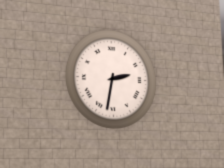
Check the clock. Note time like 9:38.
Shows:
2:32
